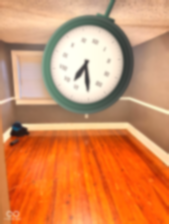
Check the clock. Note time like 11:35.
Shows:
6:25
